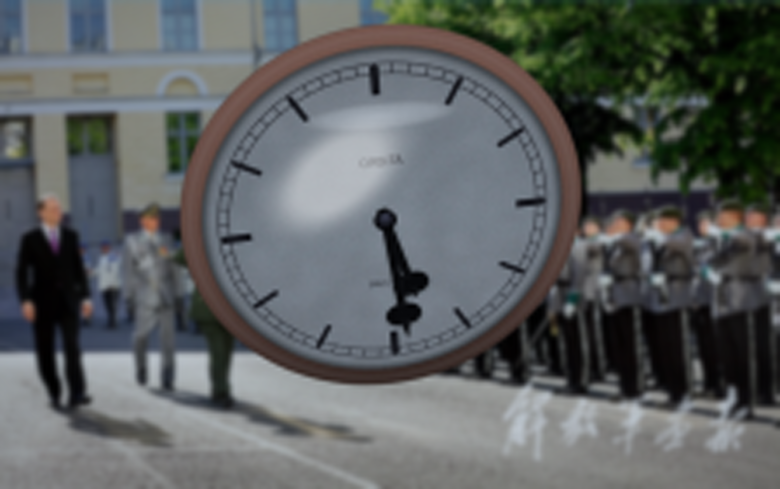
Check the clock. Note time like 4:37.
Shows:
5:29
